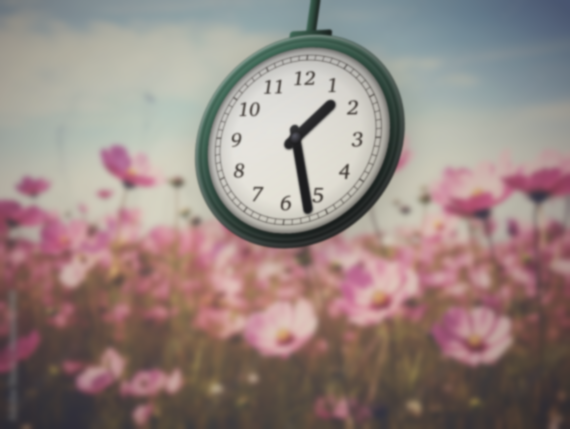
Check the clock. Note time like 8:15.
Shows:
1:27
